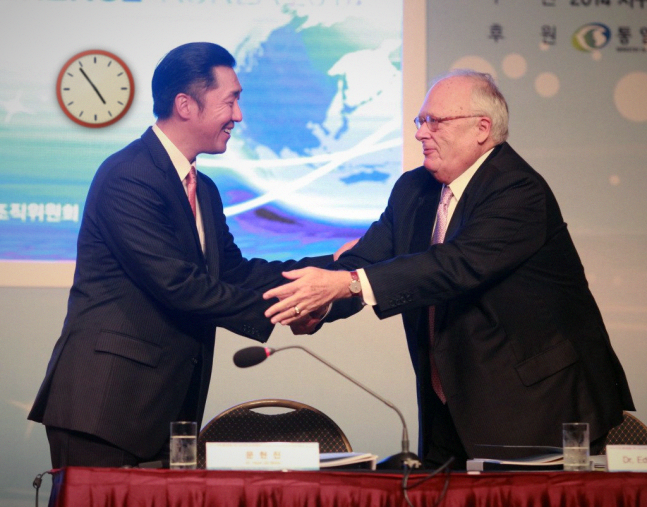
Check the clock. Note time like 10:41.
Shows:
4:54
